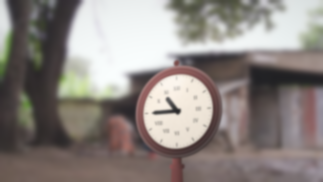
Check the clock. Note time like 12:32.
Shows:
10:45
